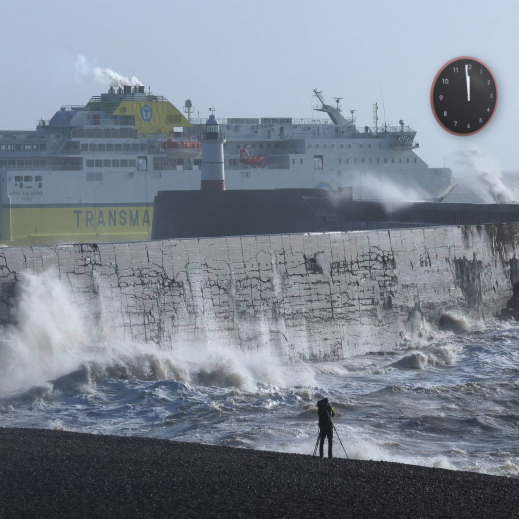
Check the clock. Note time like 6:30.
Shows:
11:59
